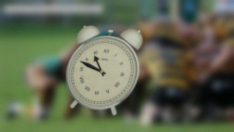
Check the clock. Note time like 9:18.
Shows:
10:48
